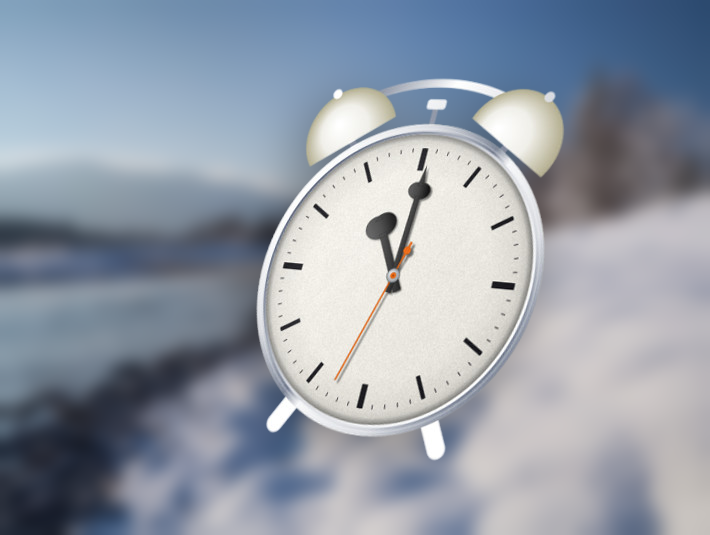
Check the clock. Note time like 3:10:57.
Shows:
11:00:33
